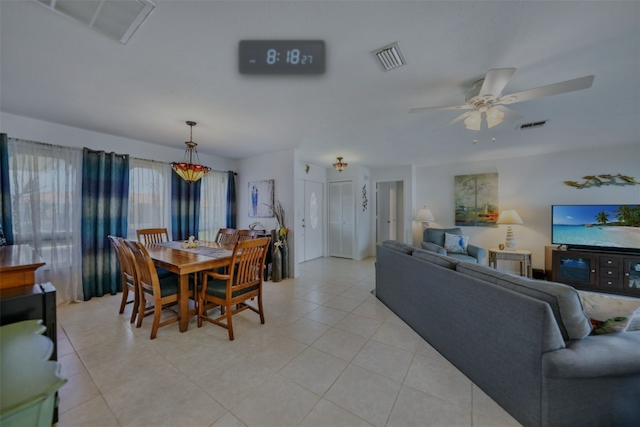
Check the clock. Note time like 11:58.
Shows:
8:18
